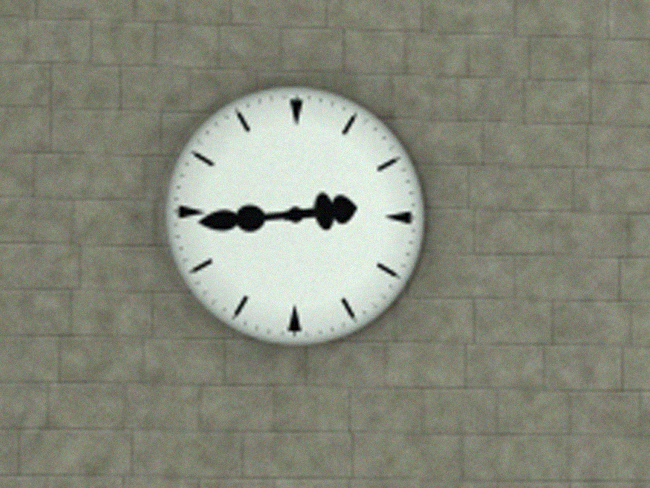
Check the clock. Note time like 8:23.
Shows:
2:44
